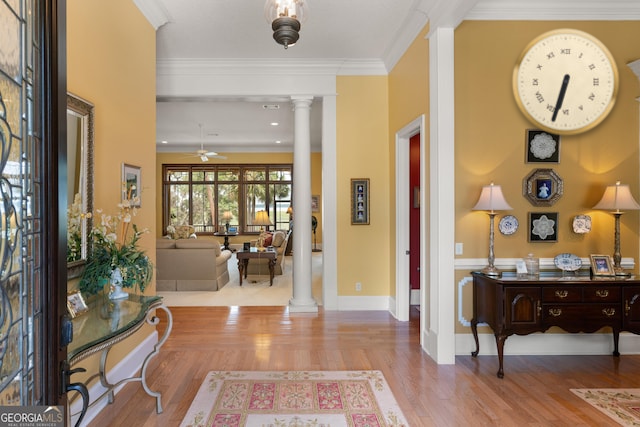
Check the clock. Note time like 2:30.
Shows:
6:33
